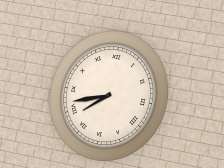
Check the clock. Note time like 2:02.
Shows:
7:42
